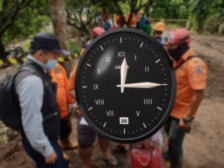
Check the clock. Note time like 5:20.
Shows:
12:15
